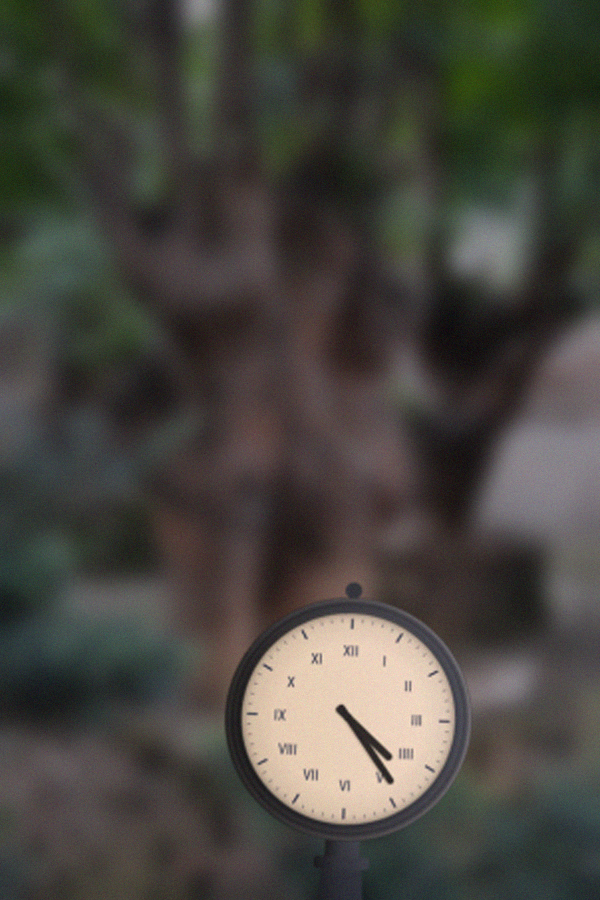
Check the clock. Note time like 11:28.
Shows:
4:24
